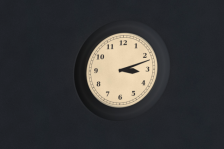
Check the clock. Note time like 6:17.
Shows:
3:12
